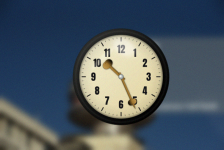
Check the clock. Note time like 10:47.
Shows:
10:26
